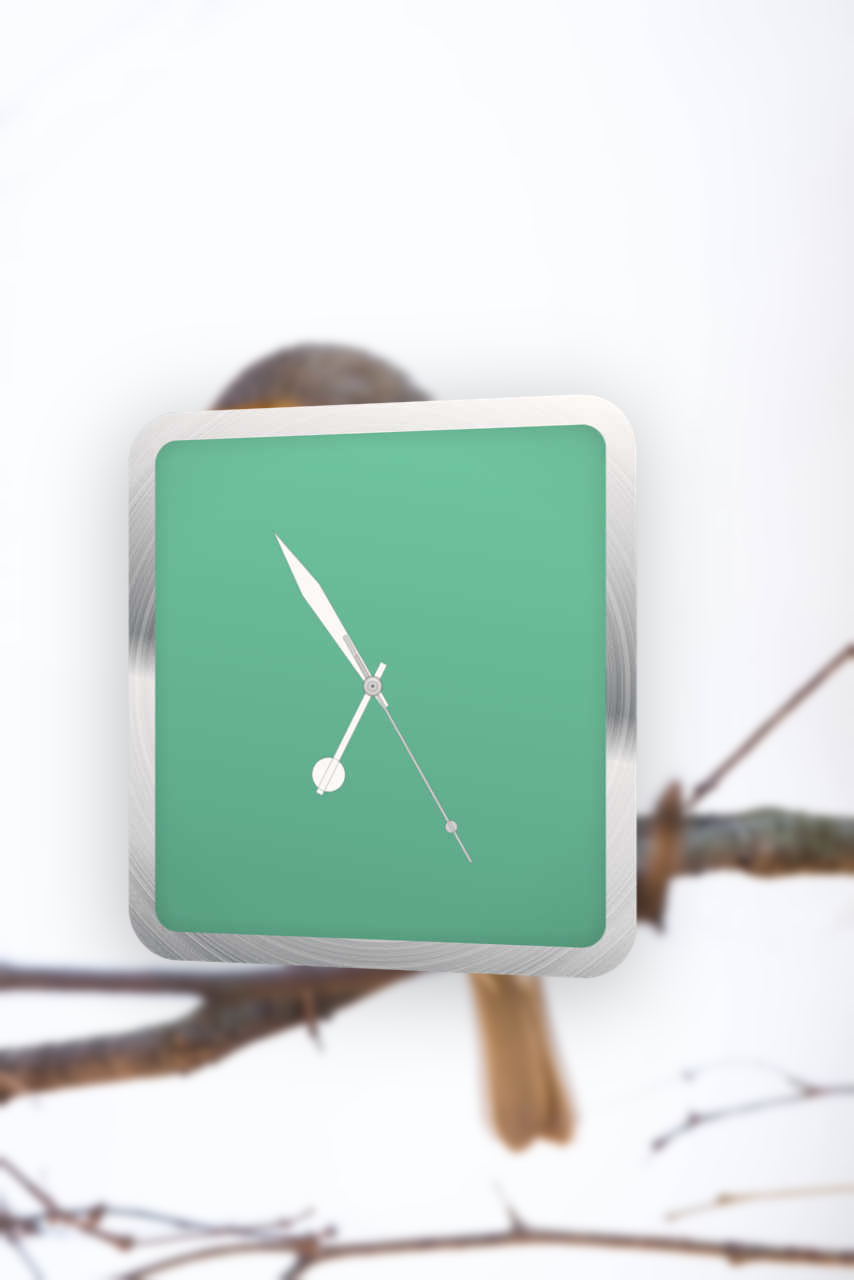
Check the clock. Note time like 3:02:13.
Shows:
6:54:25
